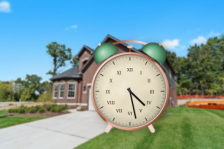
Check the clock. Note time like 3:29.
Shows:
4:28
